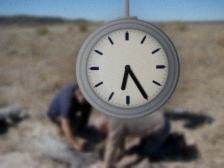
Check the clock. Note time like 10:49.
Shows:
6:25
